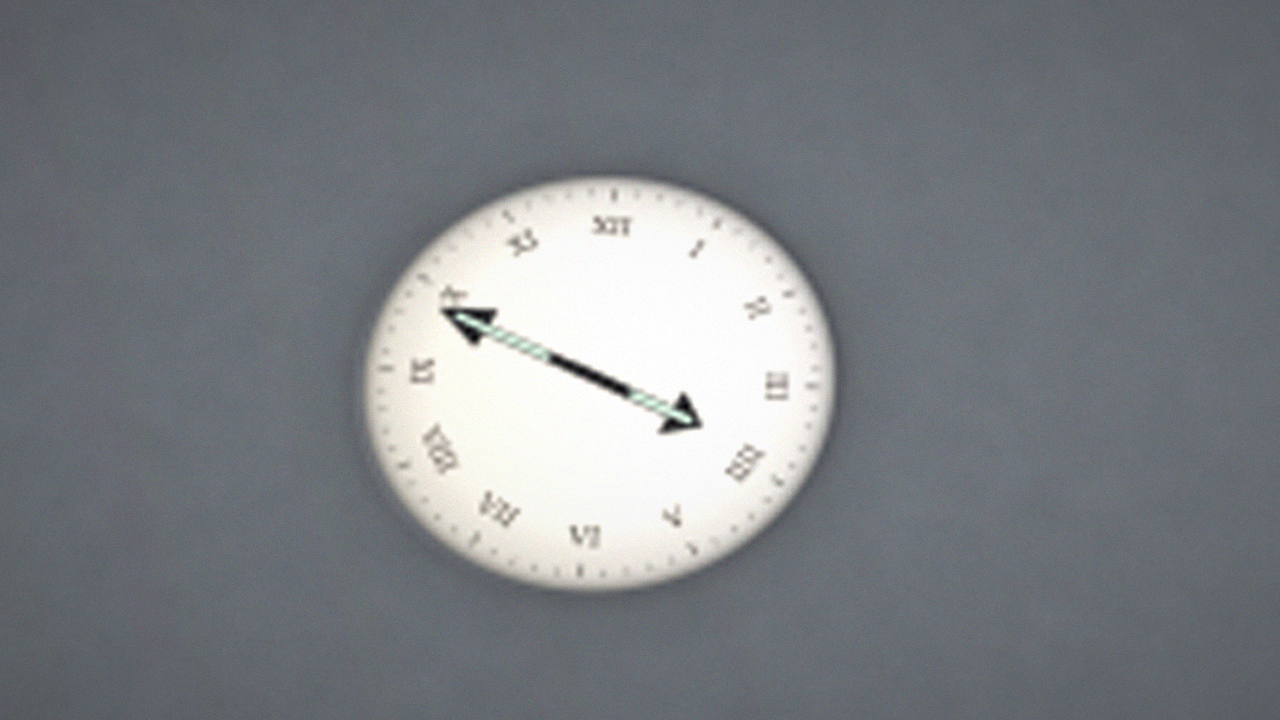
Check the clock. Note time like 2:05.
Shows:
3:49
